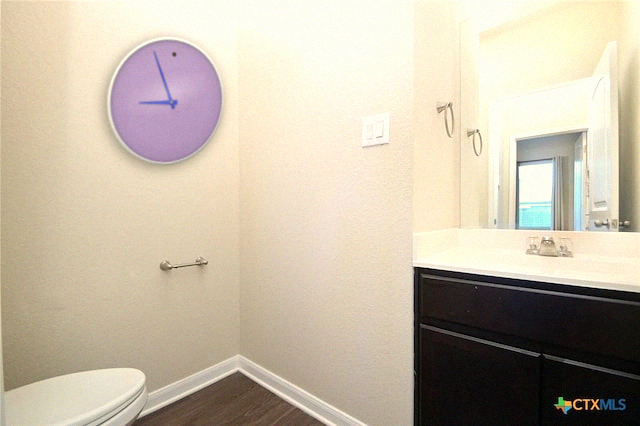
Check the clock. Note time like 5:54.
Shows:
8:56
